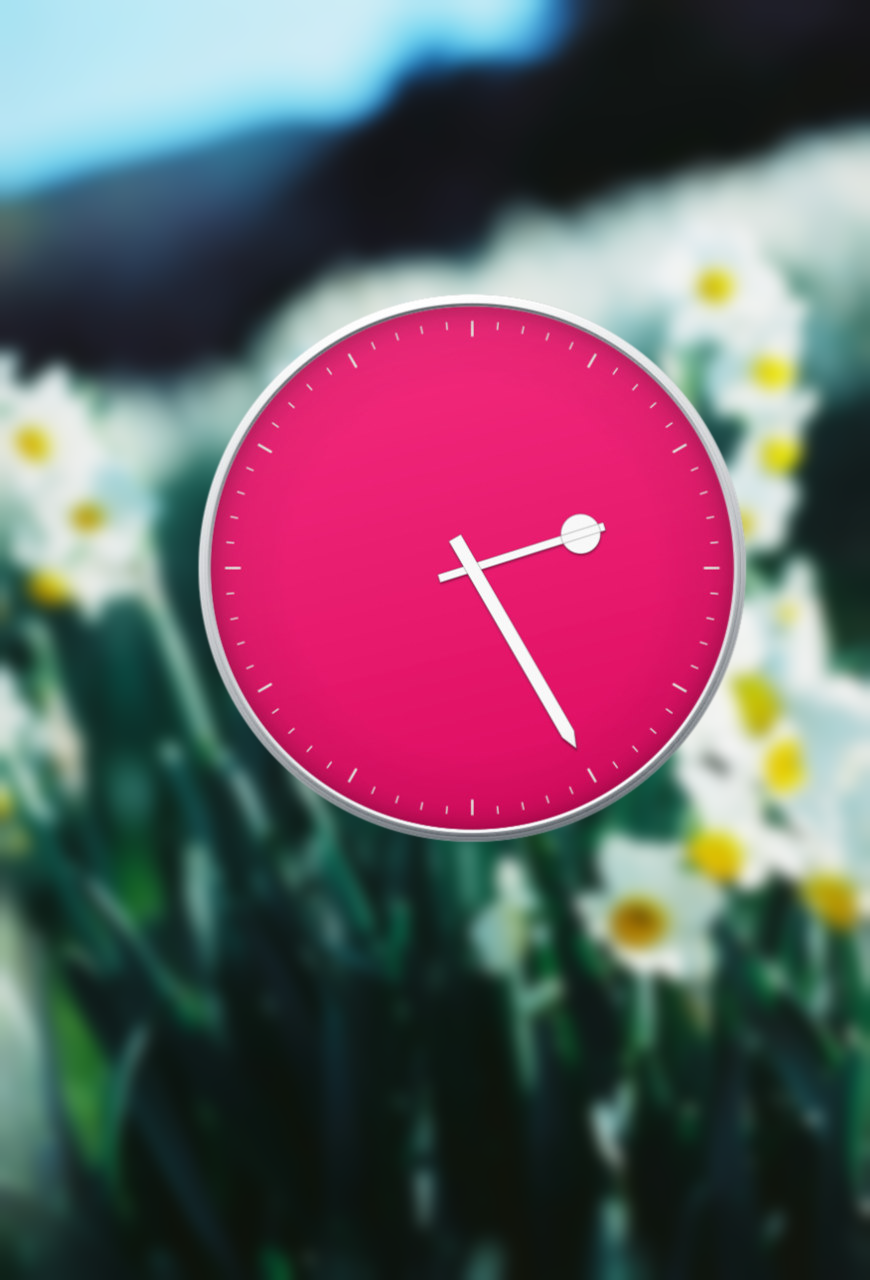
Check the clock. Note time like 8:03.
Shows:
2:25
